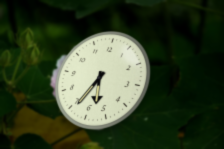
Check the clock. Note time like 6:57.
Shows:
5:34
